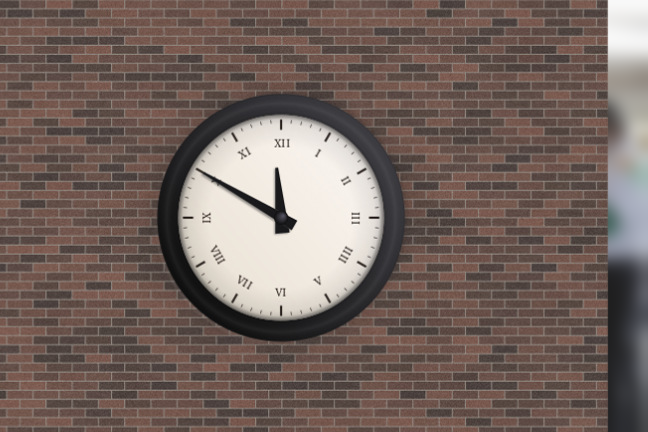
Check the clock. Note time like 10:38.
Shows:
11:50
